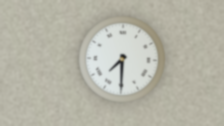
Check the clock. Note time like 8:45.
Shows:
7:30
